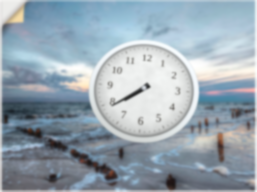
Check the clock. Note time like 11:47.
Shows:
7:39
